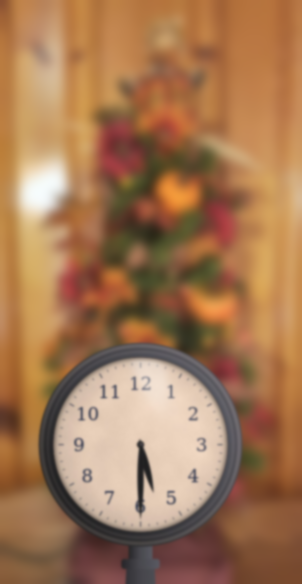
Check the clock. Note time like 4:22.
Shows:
5:30
